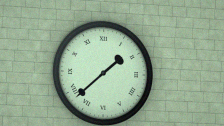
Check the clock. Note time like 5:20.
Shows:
1:38
